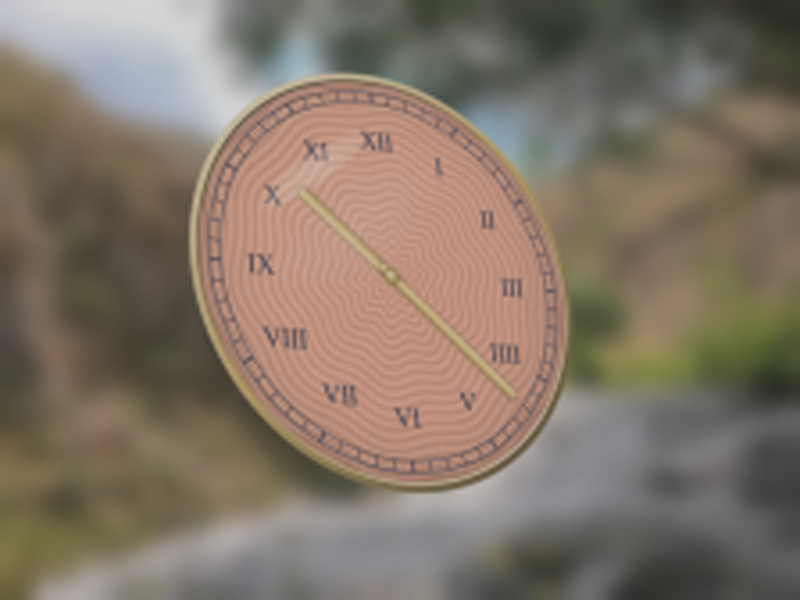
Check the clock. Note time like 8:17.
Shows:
10:22
